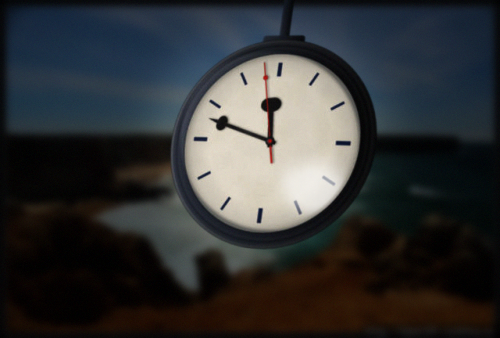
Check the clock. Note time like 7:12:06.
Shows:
11:47:58
